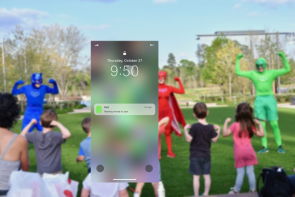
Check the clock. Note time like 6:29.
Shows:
9:50
